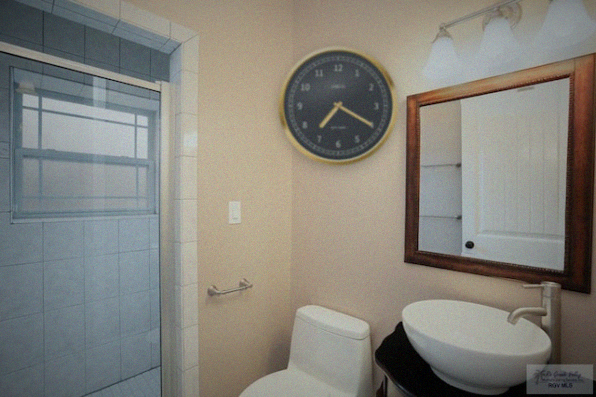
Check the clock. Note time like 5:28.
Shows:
7:20
